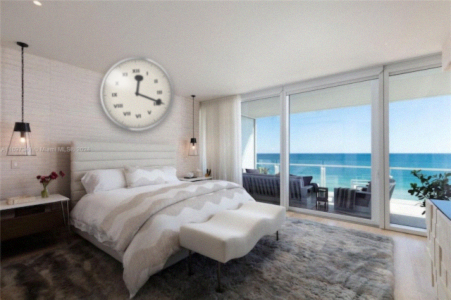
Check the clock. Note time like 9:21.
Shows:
12:19
